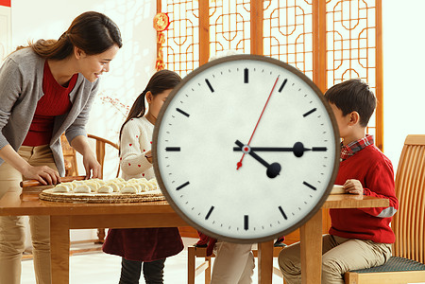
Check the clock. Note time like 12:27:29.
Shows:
4:15:04
